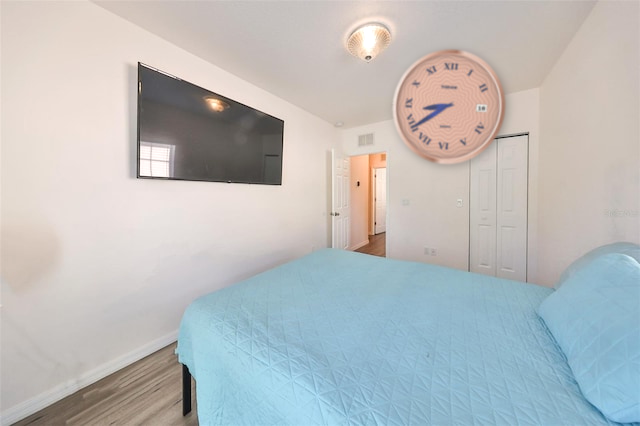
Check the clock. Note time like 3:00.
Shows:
8:39
